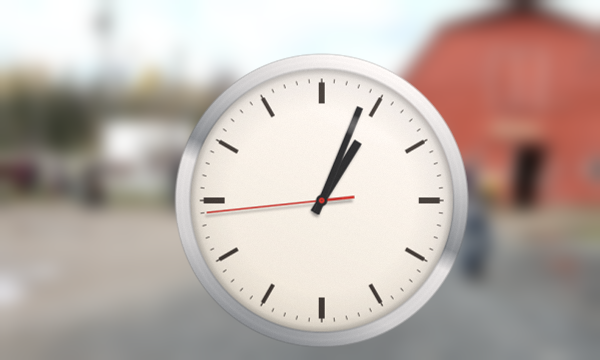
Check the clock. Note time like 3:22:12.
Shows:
1:03:44
